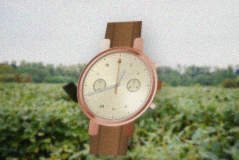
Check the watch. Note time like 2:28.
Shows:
12:42
